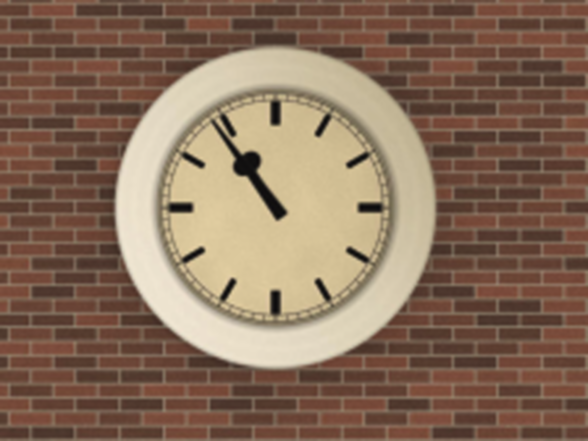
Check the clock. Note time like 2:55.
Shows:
10:54
